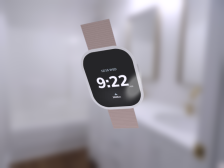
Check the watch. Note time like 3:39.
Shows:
9:22
